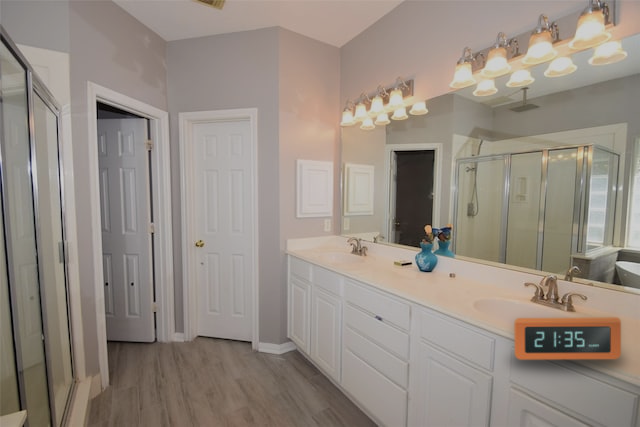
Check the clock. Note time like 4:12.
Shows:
21:35
